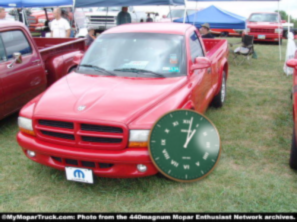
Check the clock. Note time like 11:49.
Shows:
1:02
